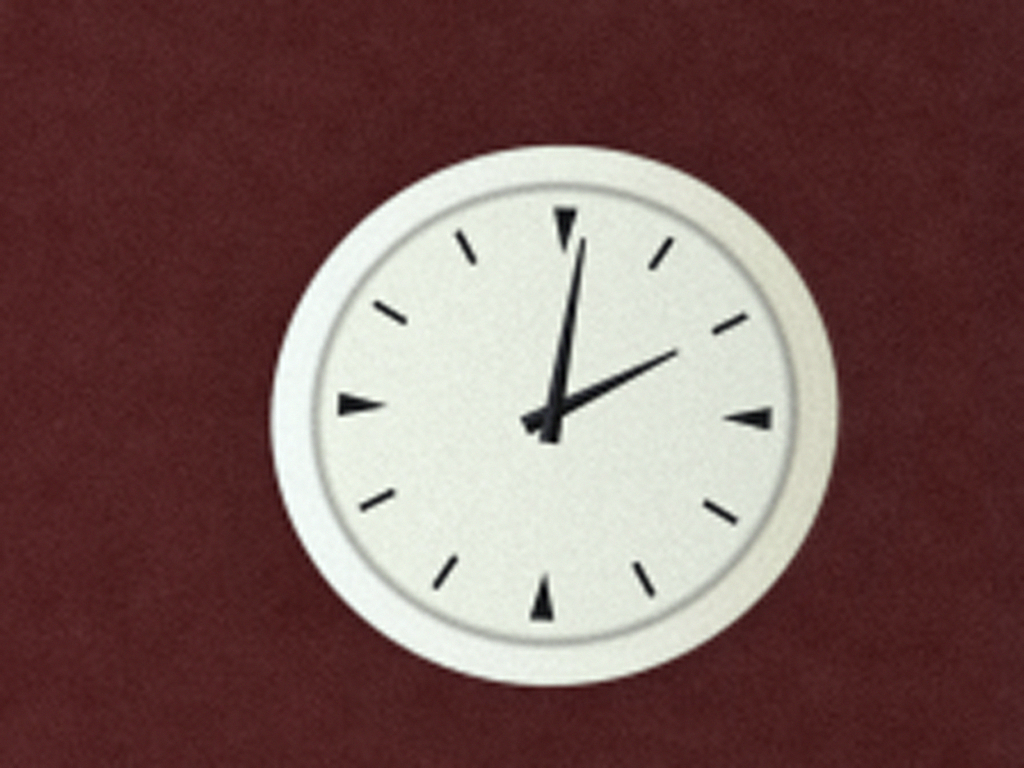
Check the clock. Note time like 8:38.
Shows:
2:01
